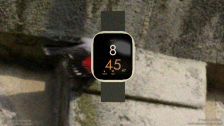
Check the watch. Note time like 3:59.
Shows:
8:45
